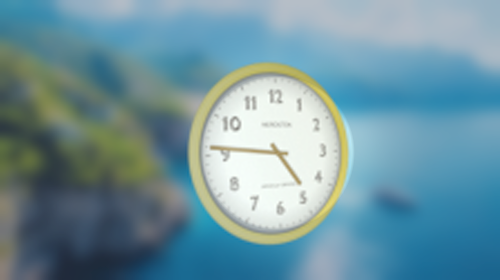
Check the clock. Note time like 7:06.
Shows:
4:46
